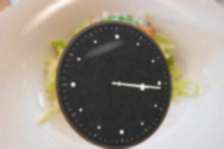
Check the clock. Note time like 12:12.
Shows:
3:16
